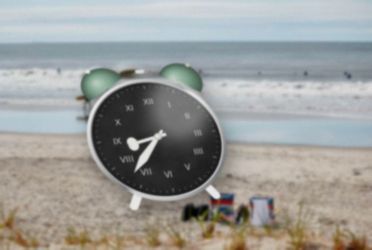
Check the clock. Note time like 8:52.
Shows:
8:37
